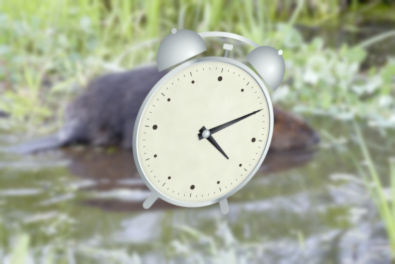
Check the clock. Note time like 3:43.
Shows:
4:10
